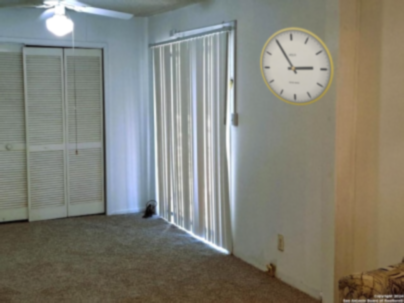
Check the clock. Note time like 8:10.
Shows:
2:55
